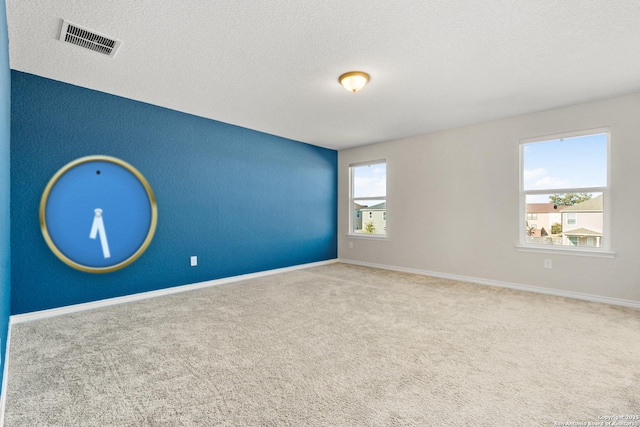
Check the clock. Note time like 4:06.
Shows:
6:28
